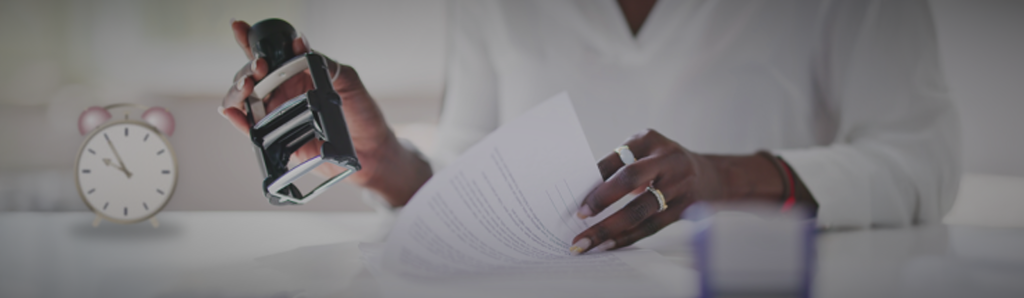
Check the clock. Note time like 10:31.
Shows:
9:55
